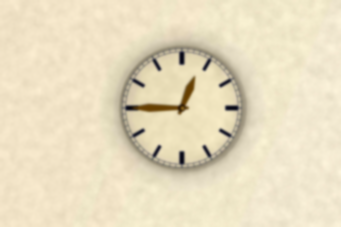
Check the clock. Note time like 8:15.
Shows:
12:45
